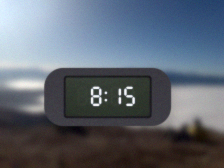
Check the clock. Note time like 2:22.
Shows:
8:15
